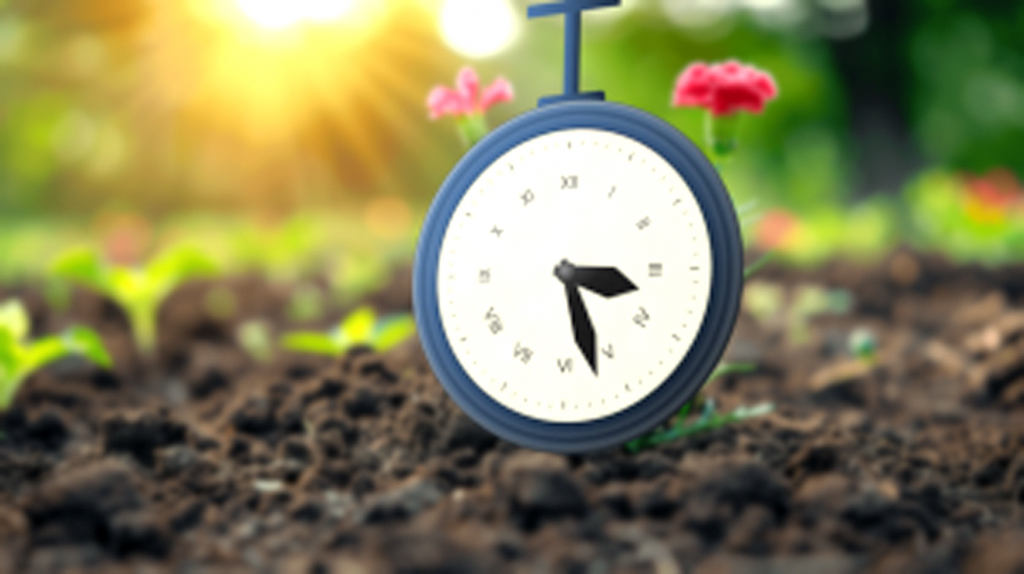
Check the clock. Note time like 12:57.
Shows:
3:27
